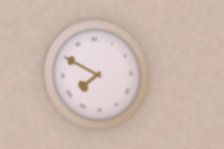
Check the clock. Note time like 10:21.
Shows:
7:50
